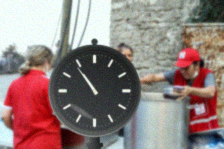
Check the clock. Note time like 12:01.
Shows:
10:54
